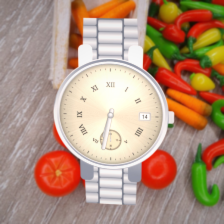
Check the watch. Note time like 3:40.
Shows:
6:32
